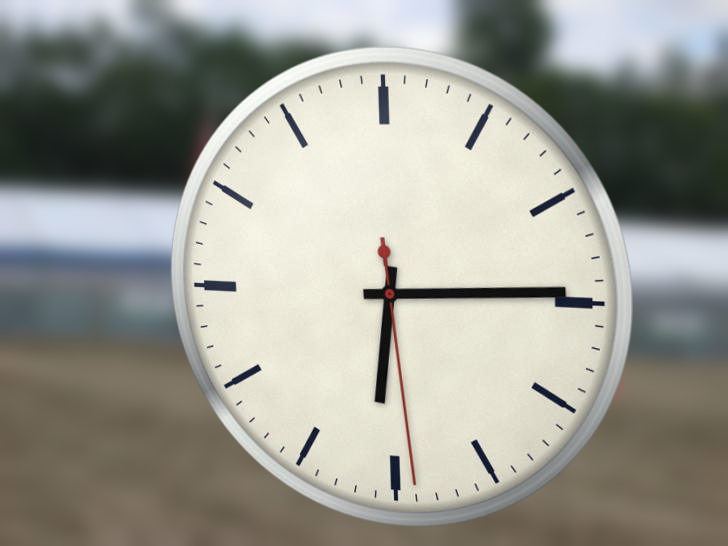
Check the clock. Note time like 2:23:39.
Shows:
6:14:29
